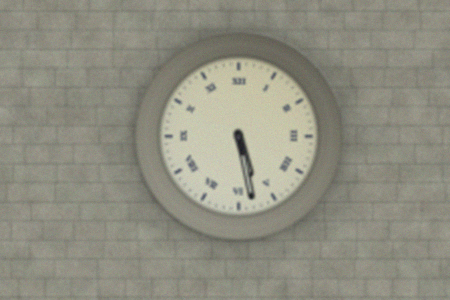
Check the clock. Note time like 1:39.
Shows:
5:28
